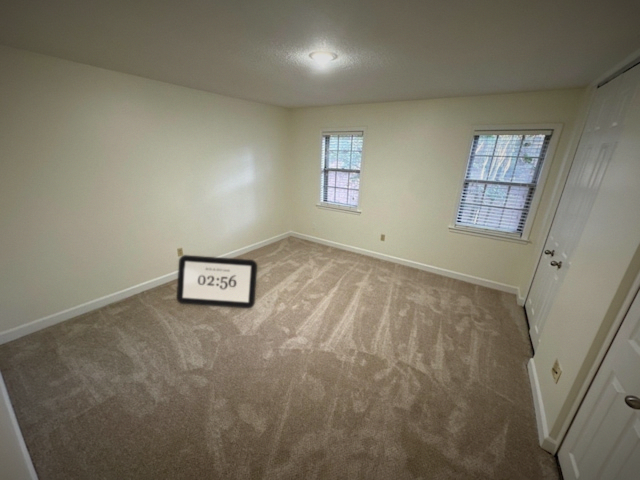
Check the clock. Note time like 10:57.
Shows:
2:56
